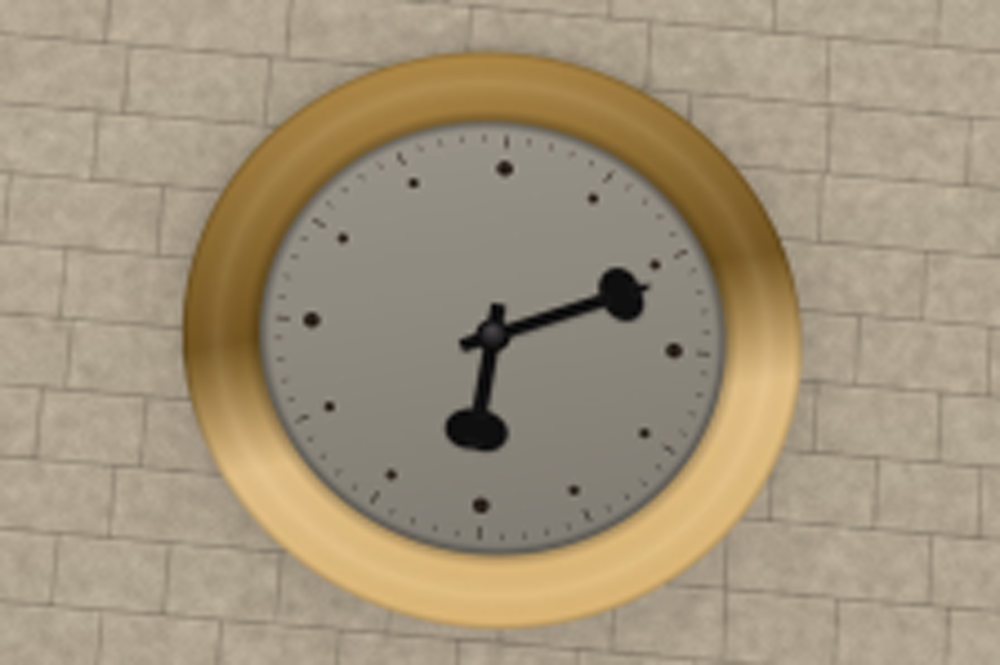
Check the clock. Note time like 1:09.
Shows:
6:11
